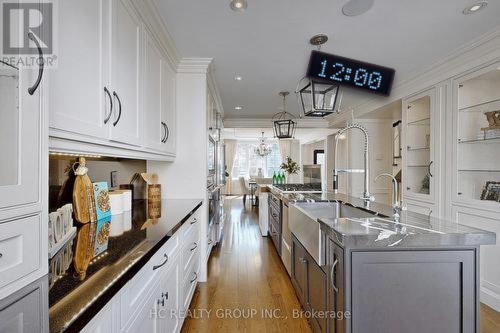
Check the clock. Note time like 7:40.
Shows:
12:00
